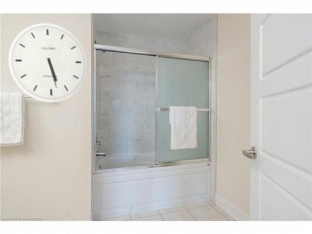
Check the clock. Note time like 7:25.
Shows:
5:28
